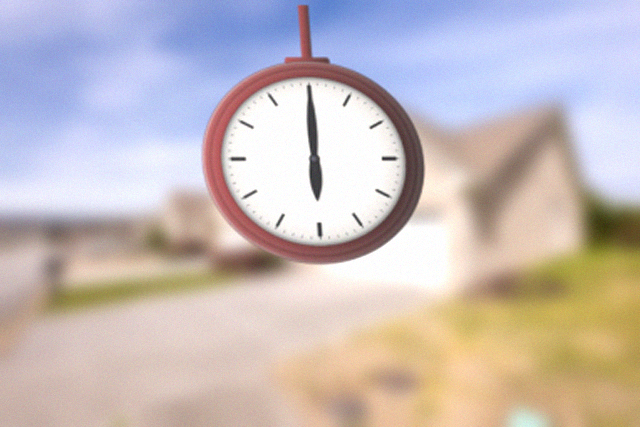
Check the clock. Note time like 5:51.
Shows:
6:00
